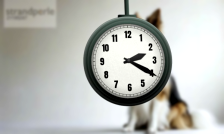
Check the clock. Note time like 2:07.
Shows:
2:20
